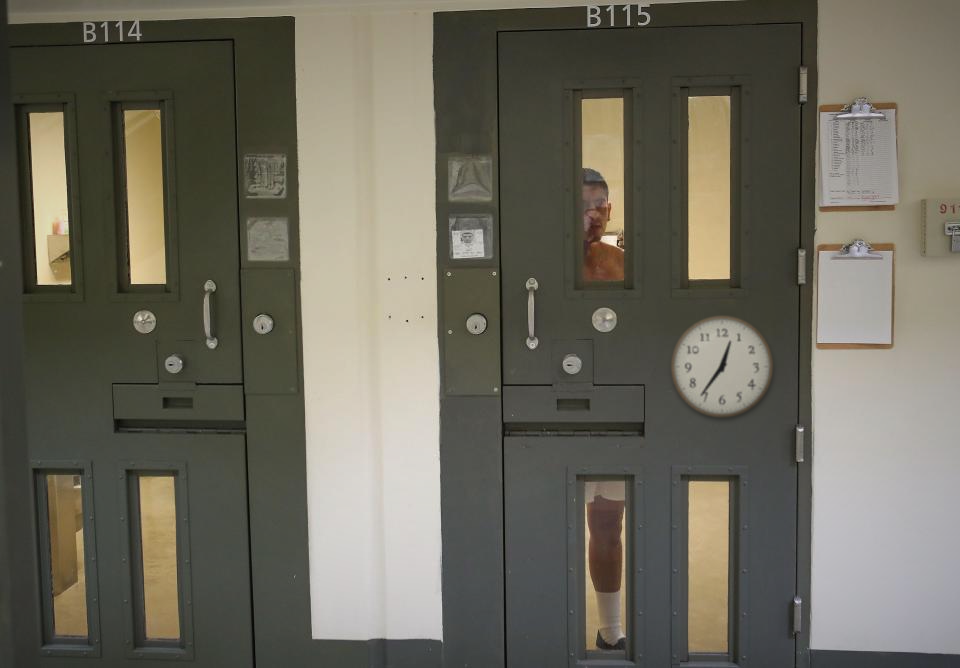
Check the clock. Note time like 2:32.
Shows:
12:36
